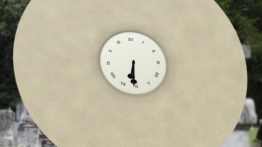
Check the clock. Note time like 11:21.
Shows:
6:31
